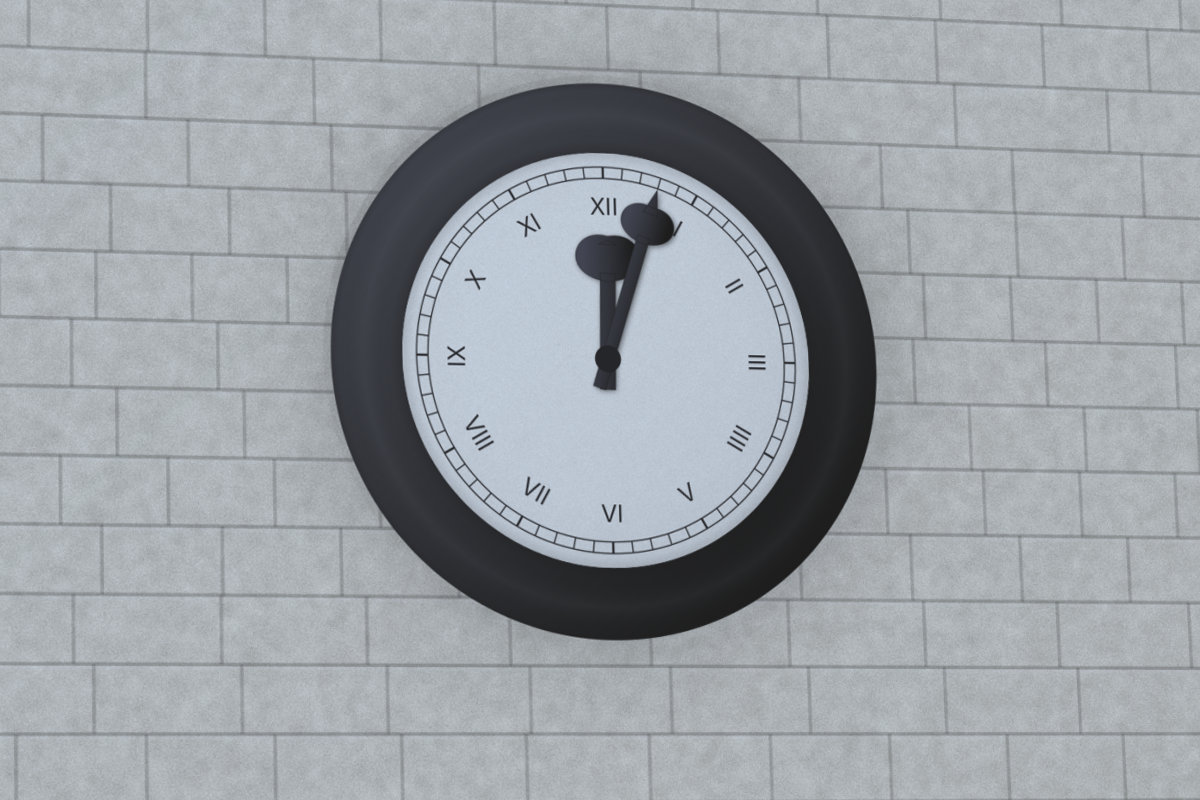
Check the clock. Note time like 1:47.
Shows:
12:03
